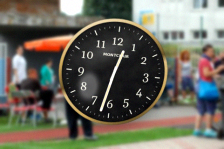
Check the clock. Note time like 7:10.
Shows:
12:32
